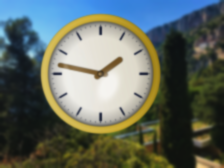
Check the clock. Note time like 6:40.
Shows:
1:47
